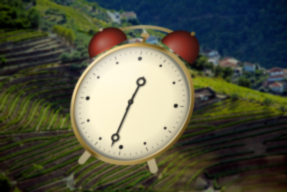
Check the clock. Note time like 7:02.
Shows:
12:32
